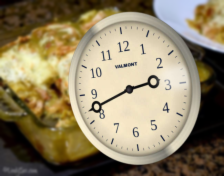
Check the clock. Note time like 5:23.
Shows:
2:42
